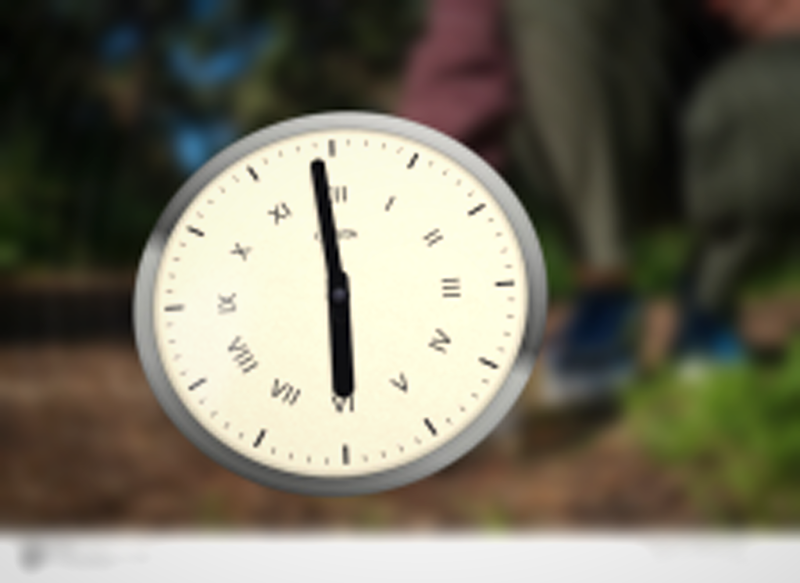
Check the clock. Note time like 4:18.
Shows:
5:59
